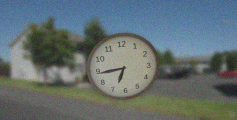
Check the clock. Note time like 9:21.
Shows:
6:44
